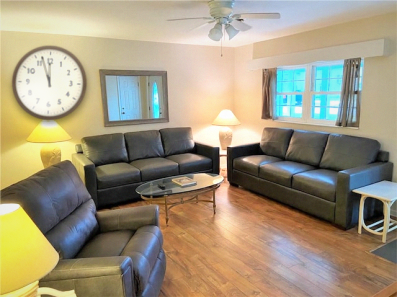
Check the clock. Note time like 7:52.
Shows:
11:57
